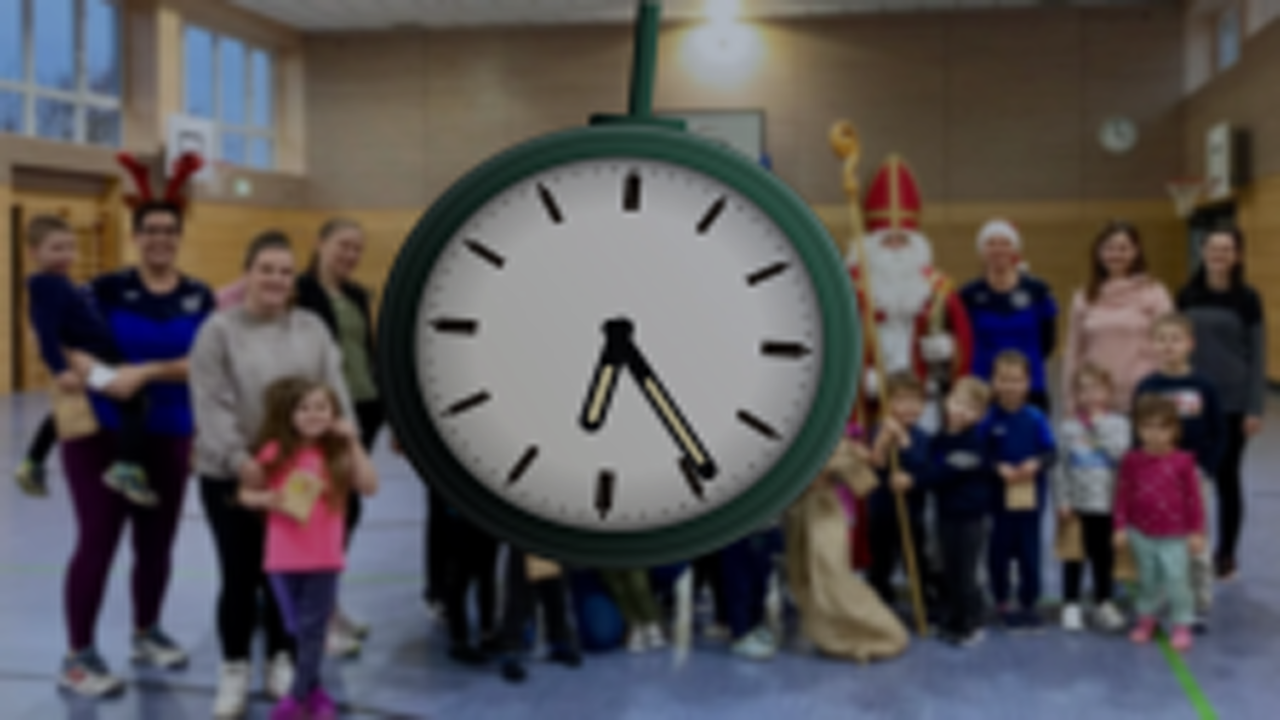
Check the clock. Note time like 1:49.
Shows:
6:24
